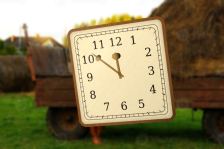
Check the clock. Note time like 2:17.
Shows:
11:52
